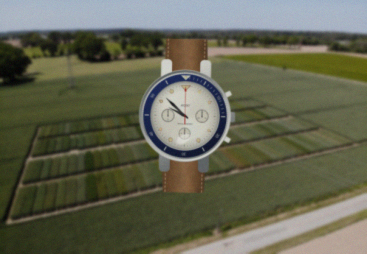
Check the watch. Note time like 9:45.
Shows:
9:52
